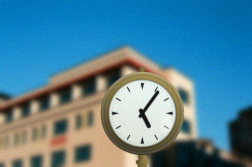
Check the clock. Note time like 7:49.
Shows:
5:06
